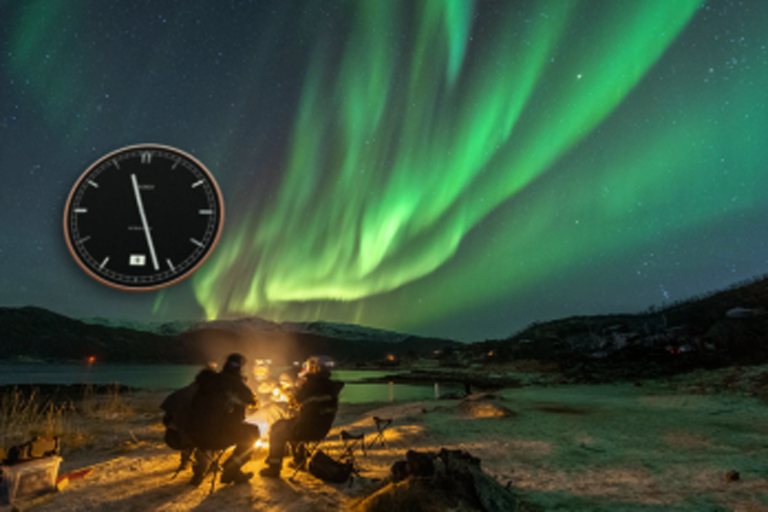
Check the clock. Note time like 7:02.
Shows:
11:27
